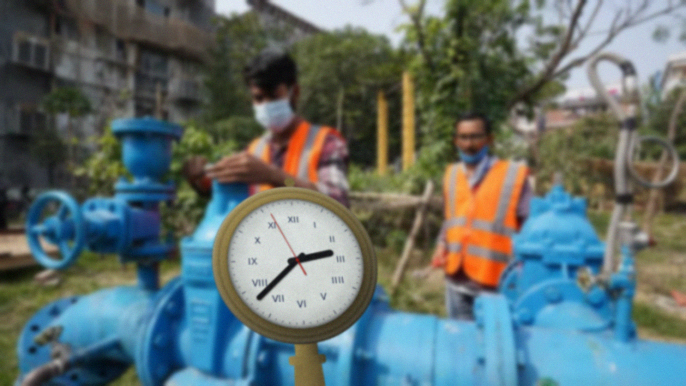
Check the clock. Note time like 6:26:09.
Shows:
2:37:56
